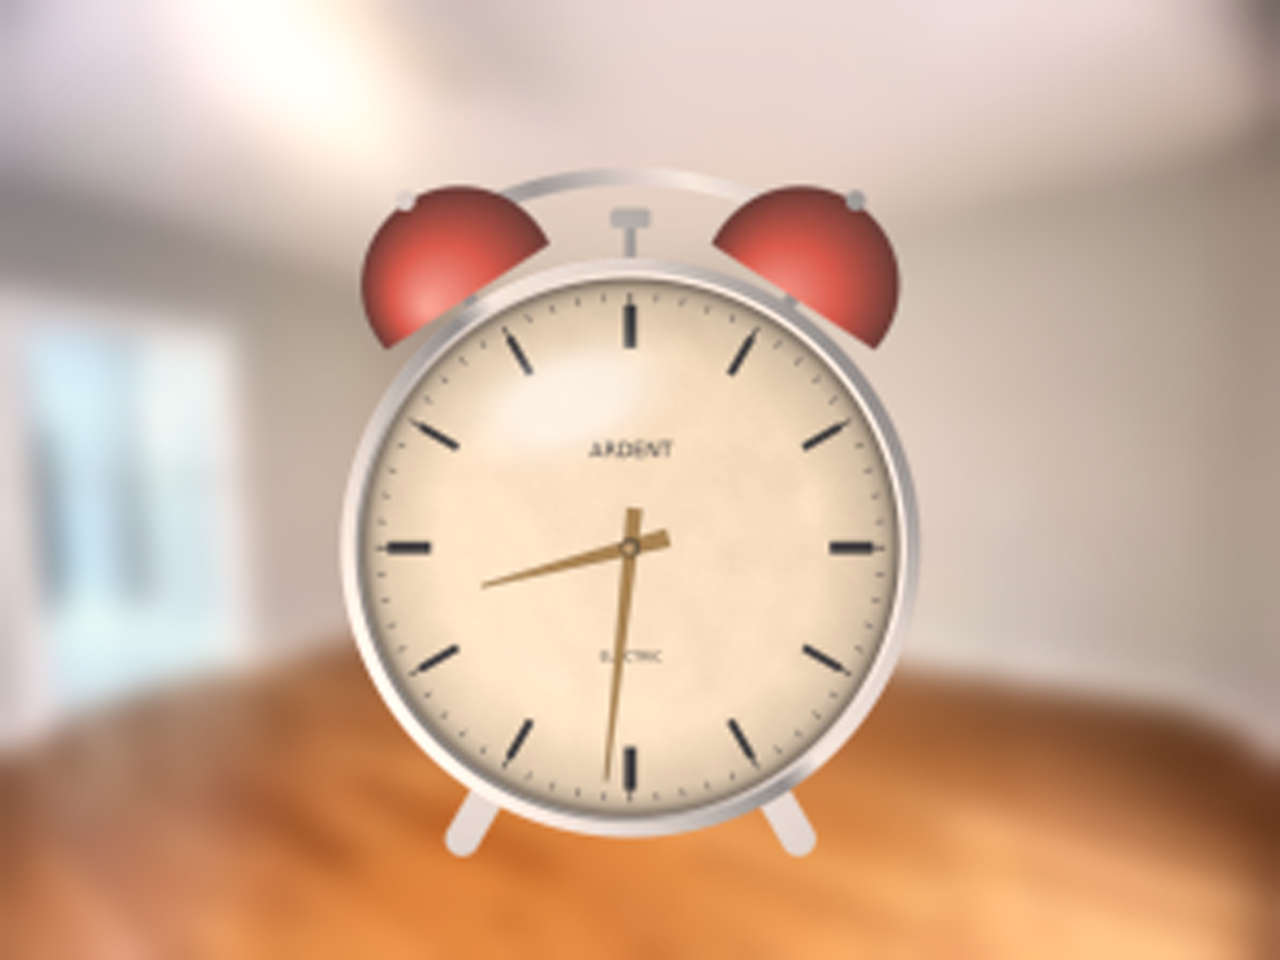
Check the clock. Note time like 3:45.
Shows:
8:31
